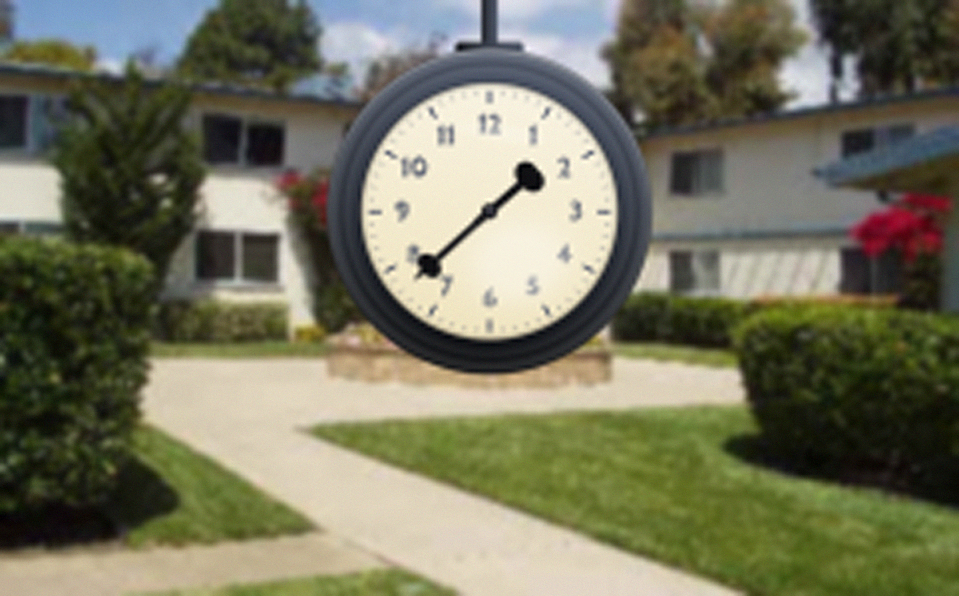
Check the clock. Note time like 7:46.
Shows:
1:38
